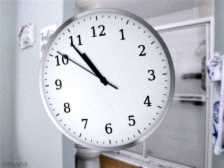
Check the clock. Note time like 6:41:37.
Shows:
10:53:51
